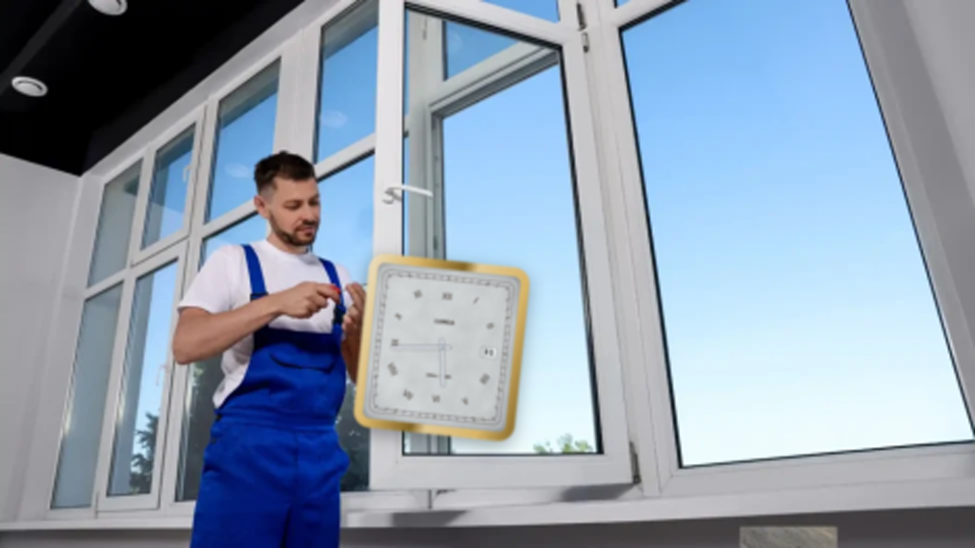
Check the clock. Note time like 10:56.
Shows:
5:44
